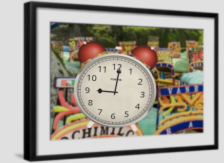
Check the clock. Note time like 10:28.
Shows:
9:01
